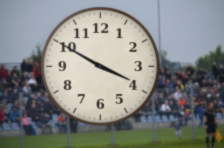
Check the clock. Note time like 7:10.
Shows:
3:50
